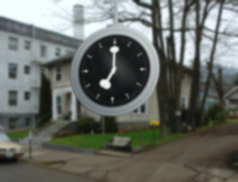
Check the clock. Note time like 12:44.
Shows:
7:00
